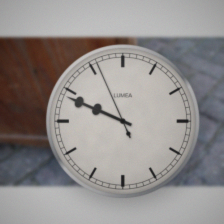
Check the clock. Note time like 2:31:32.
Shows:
9:48:56
